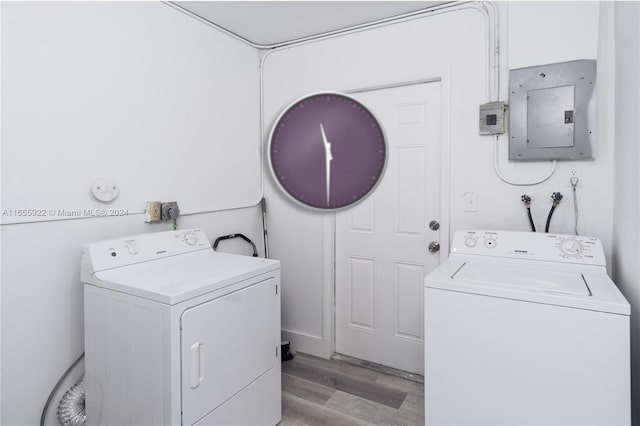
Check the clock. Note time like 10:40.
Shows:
11:30
